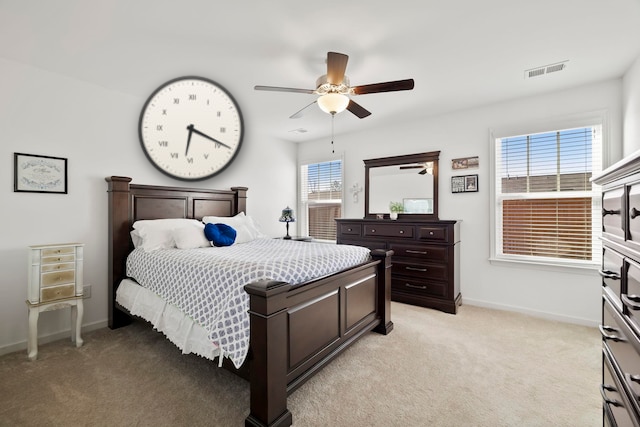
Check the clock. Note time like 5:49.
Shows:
6:19
